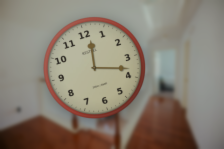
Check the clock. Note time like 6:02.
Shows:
12:18
